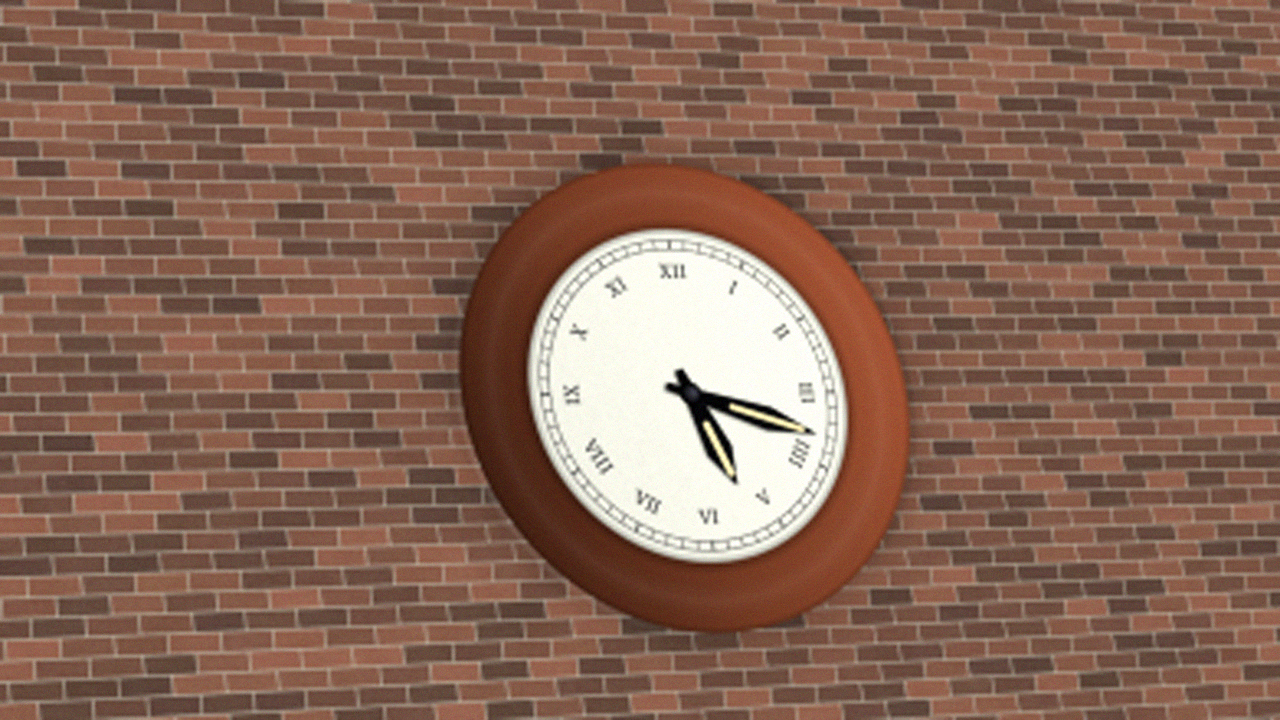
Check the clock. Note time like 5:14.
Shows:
5:18
